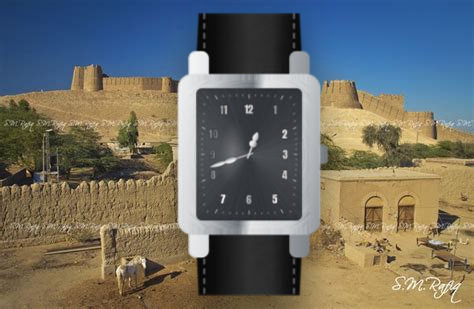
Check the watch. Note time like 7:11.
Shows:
12:42
